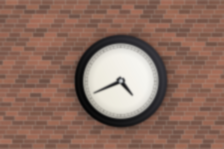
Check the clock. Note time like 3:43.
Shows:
4:41
